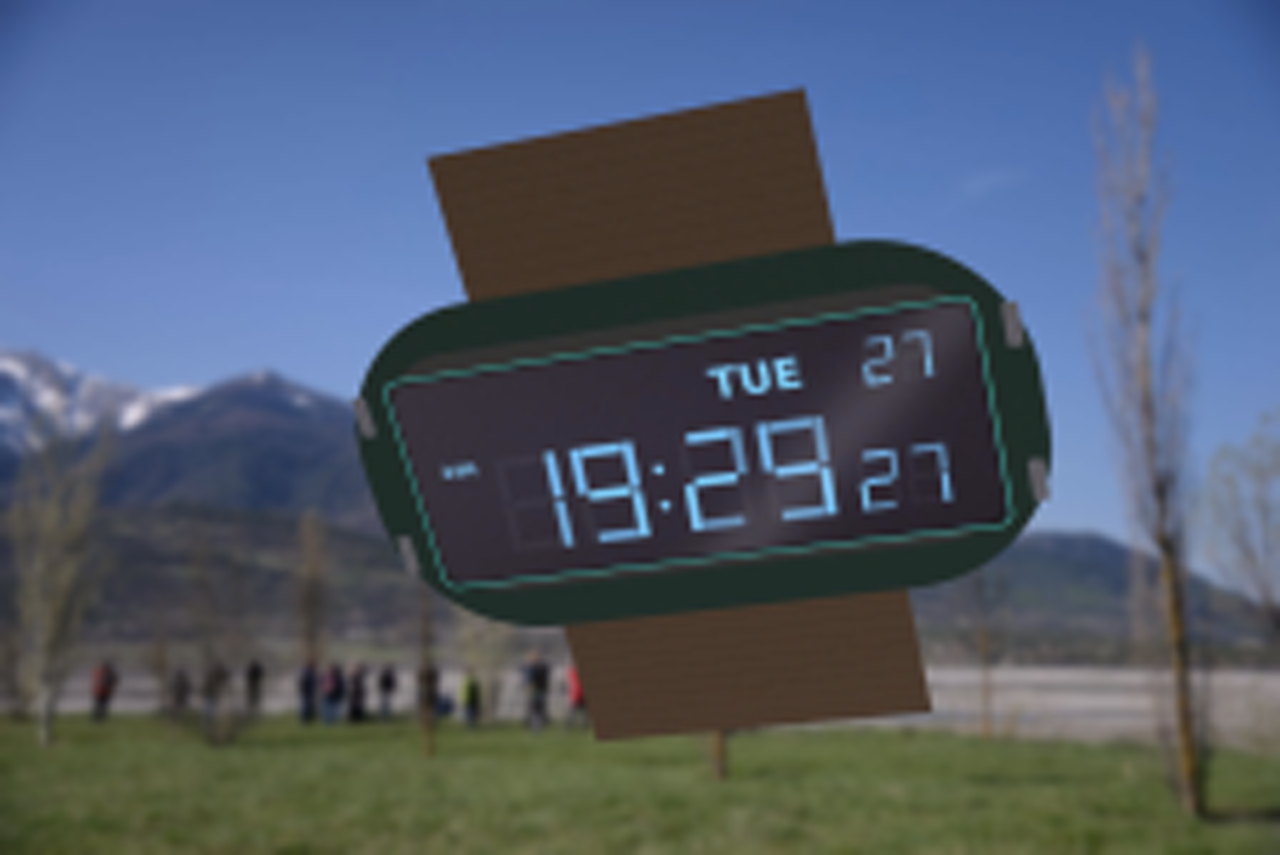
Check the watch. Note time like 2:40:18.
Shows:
19:29:27
